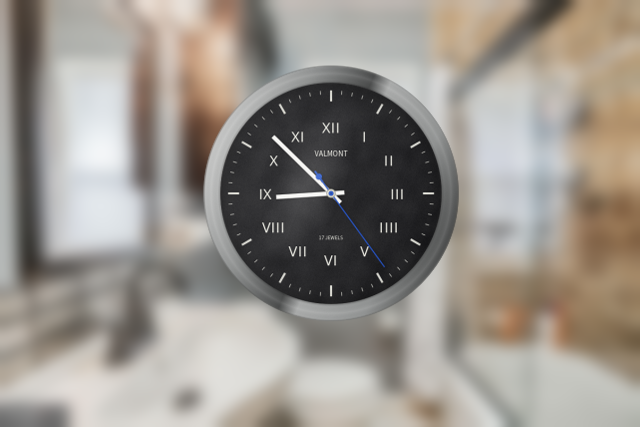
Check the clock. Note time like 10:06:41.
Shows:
8:52:24
